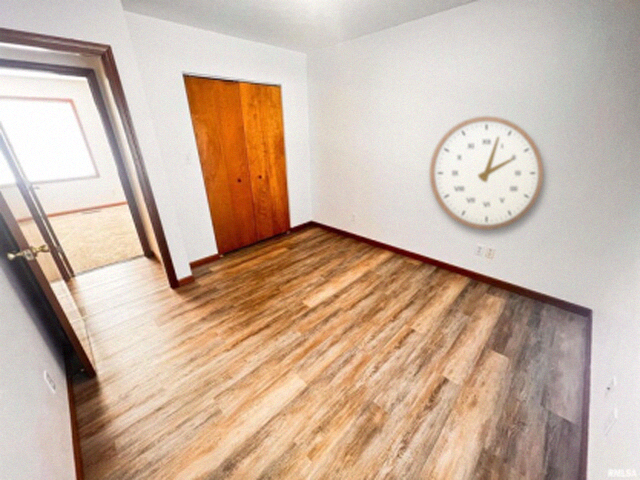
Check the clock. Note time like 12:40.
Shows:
2:03
